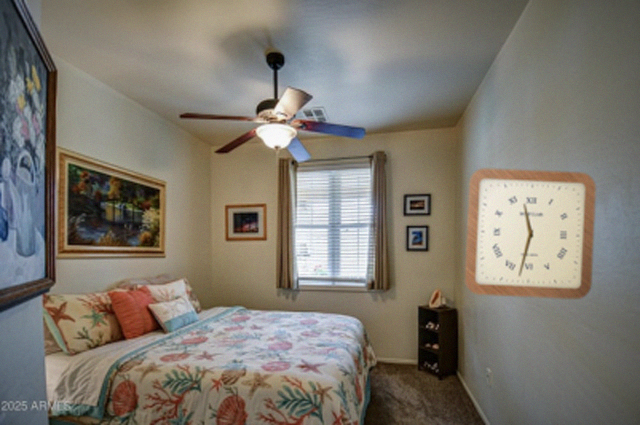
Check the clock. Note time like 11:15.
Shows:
11:32
